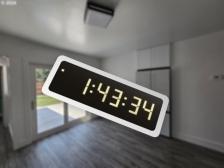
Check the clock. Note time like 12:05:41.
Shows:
1:43:34
